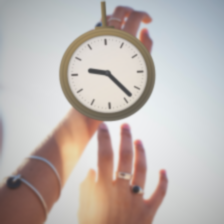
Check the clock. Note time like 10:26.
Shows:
9:23
